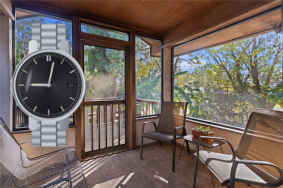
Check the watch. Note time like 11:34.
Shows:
9:02
